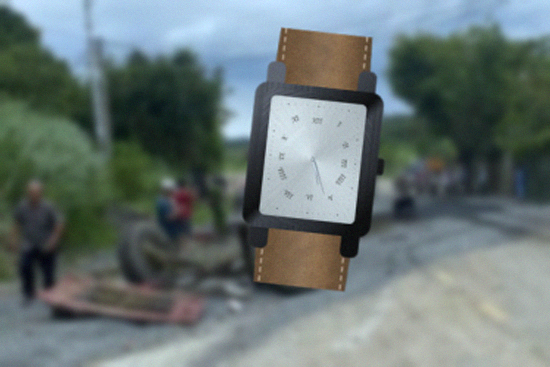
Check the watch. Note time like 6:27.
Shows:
5:26
